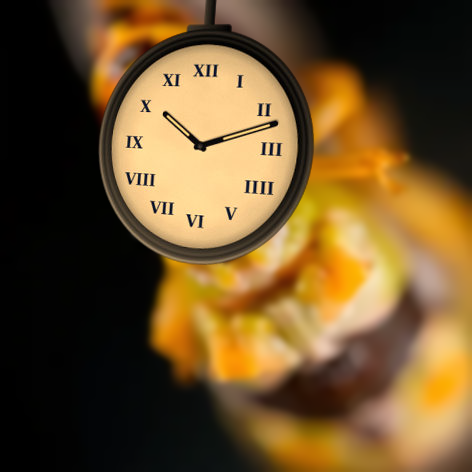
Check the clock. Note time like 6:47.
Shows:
10:12
